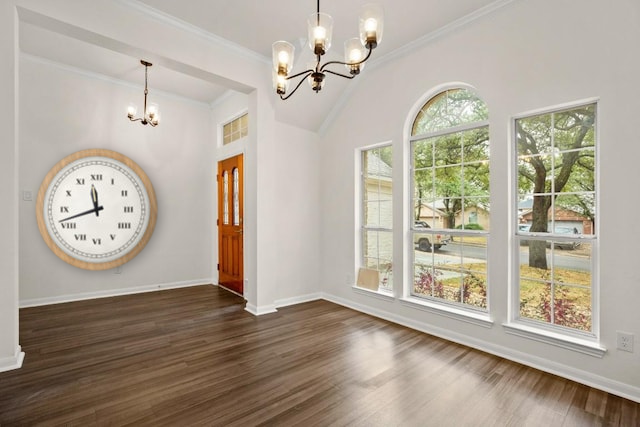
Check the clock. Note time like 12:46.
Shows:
11:42
